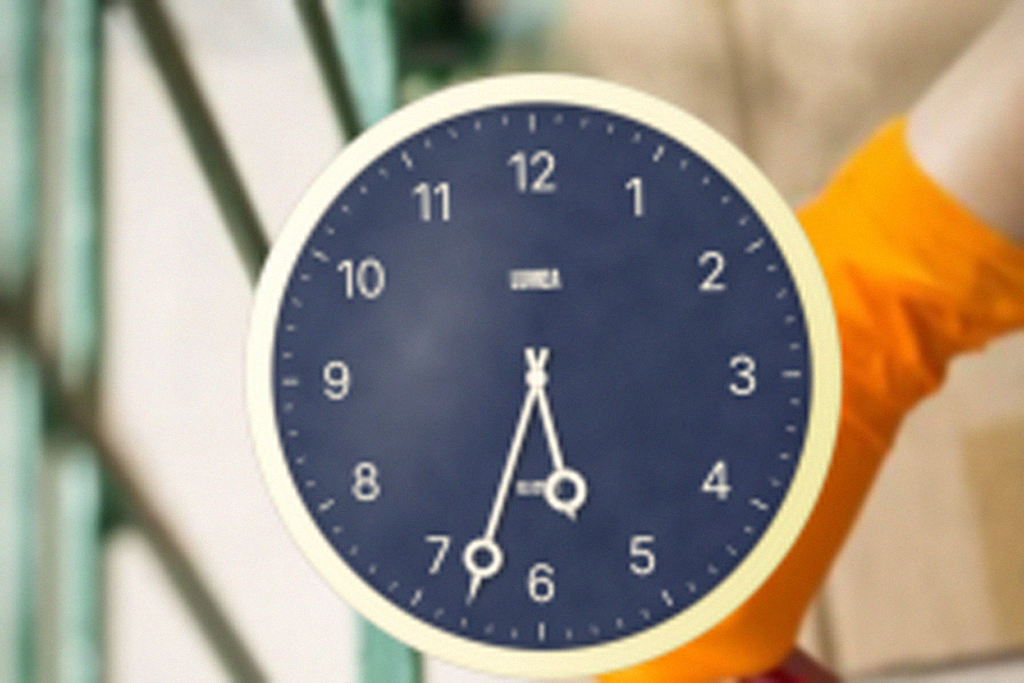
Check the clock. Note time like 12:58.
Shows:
5:33
